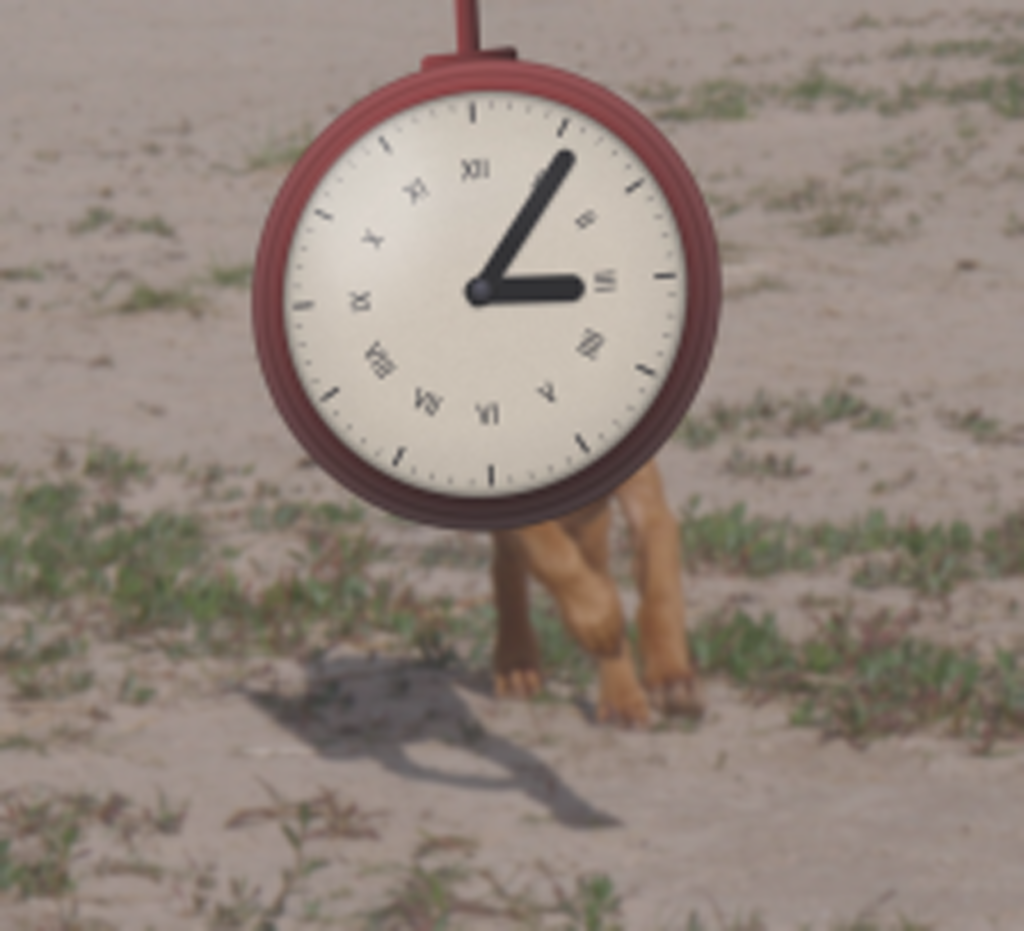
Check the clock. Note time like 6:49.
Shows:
3:06
